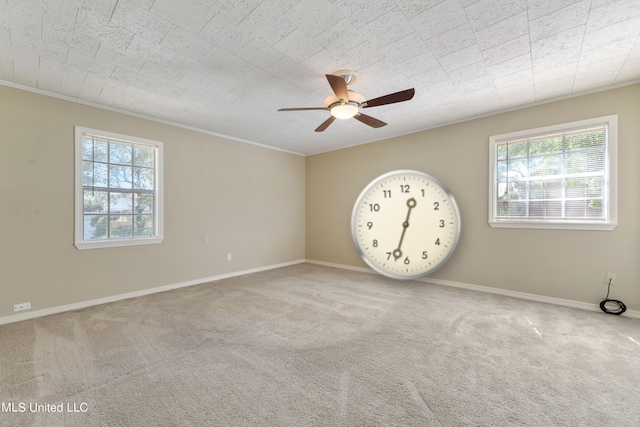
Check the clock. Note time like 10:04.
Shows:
12:33
